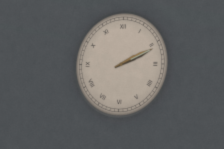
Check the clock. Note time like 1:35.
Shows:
2:11
